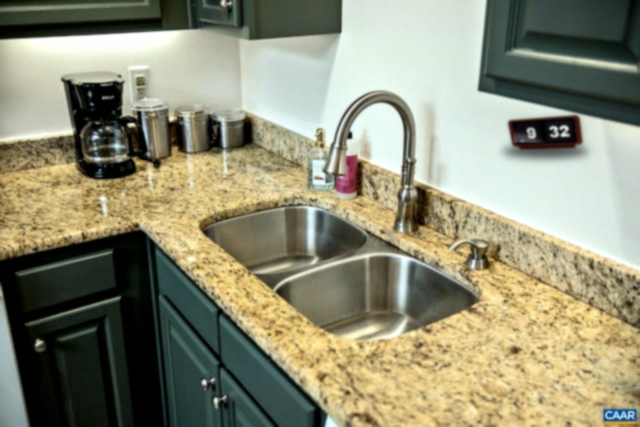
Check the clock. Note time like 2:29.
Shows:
9:32
